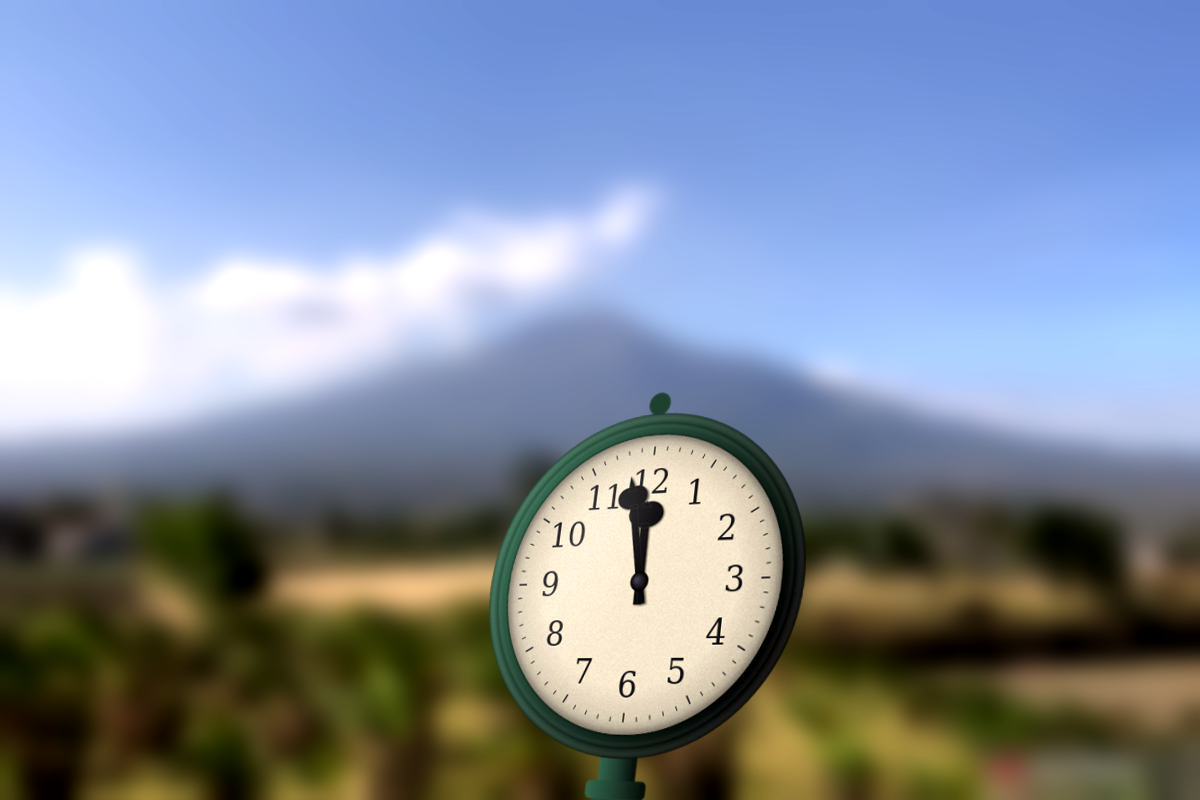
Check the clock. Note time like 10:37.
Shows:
11:58
